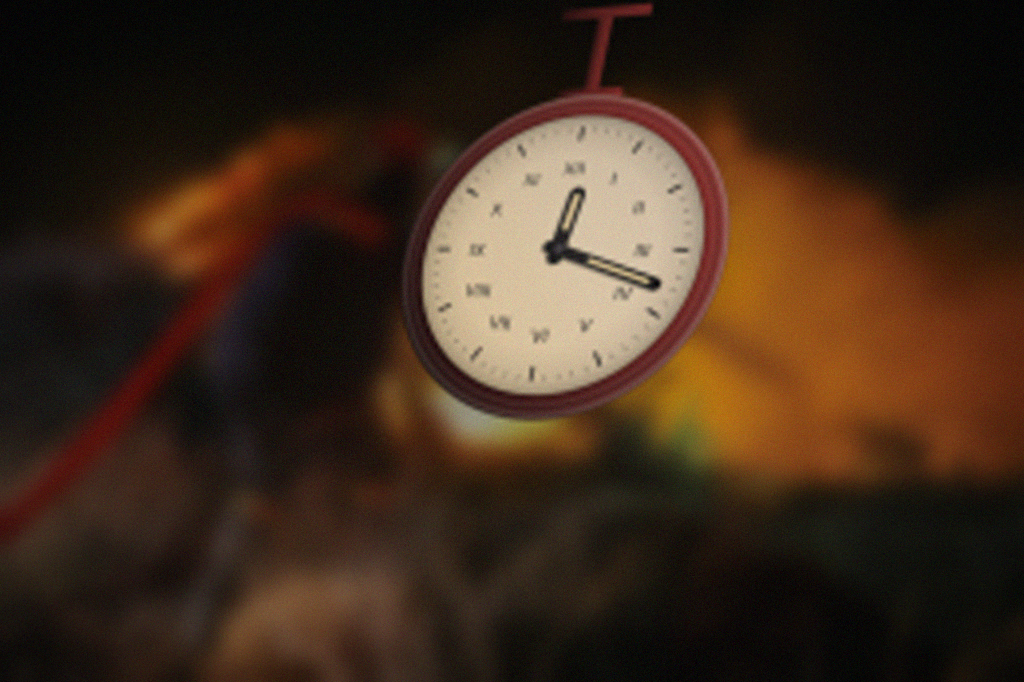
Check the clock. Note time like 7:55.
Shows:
12:18
